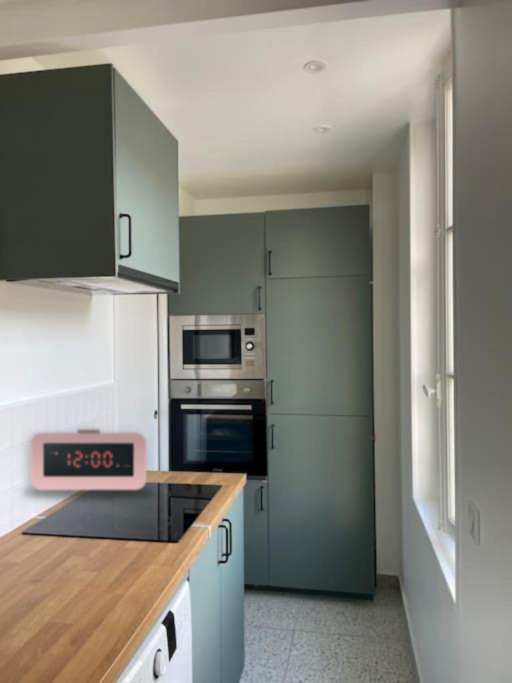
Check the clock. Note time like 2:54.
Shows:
12:00
